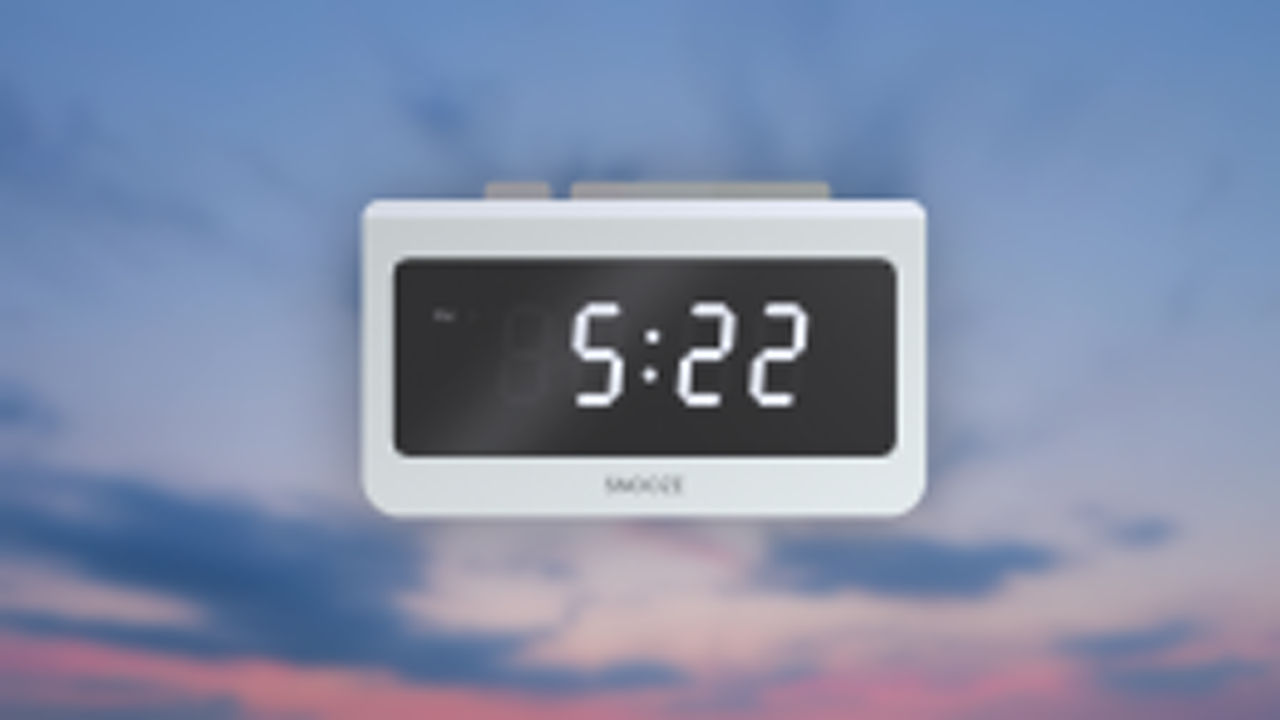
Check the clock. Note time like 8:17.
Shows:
5:22
